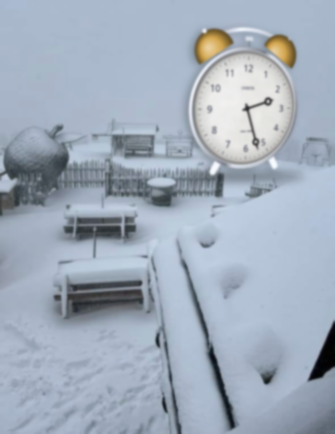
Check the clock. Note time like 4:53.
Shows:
2:27
